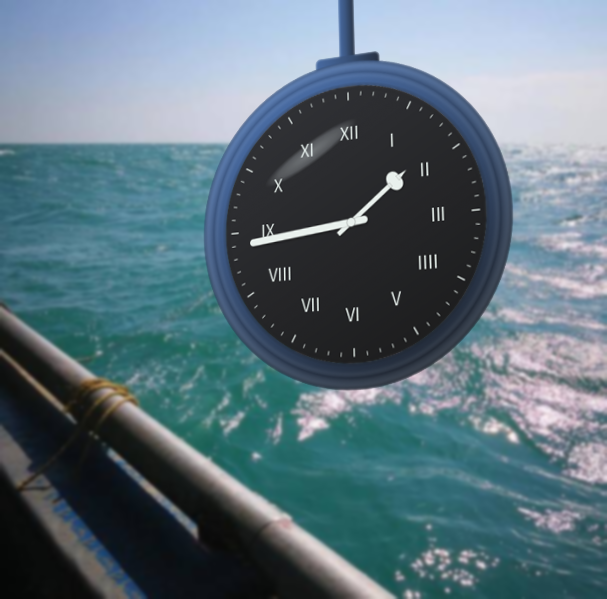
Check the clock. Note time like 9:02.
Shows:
1:44
